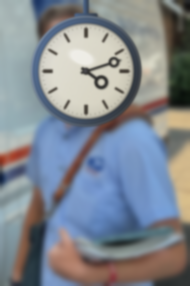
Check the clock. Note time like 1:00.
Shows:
4:12
